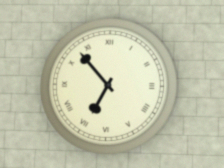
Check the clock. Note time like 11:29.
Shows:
6:53
